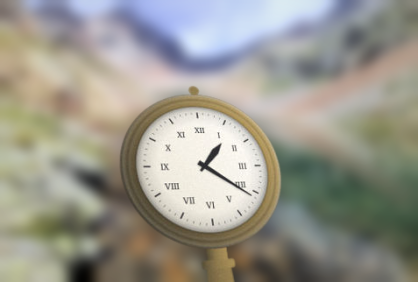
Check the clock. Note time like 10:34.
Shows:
1:21
